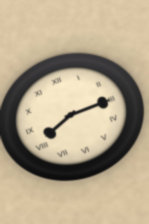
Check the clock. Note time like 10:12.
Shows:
8:15
